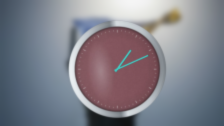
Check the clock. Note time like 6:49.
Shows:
1:11
